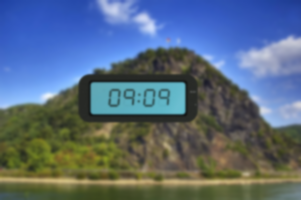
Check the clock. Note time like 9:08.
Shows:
9:09
